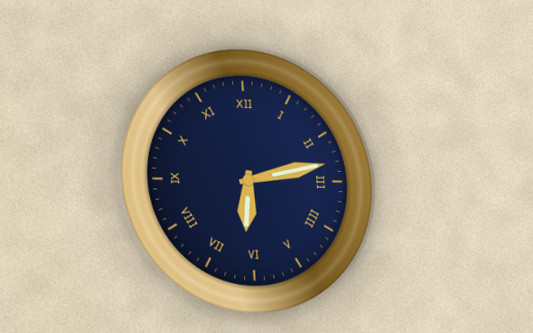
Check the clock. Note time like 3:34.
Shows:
6:13
